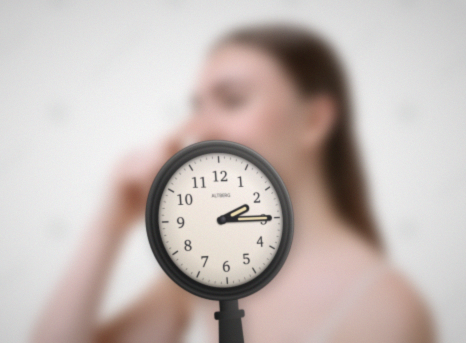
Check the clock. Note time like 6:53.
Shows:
2:15
